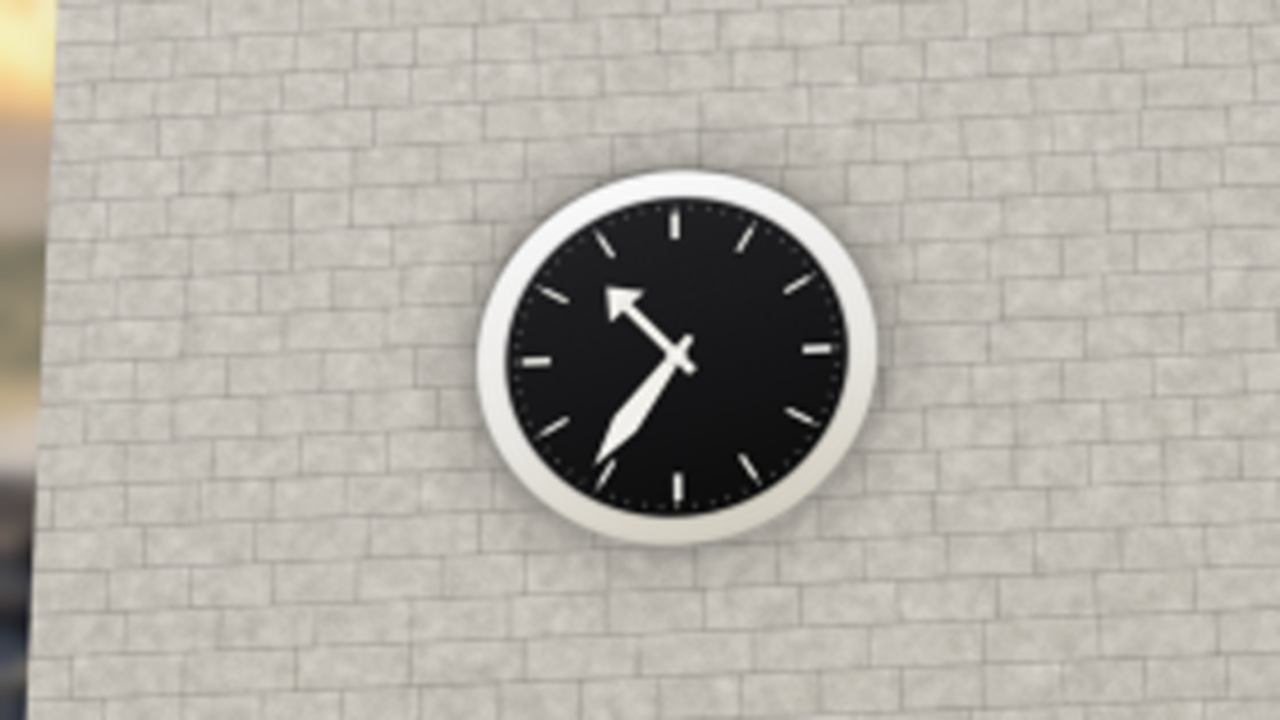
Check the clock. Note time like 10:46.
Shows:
10:36
